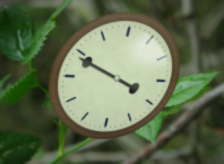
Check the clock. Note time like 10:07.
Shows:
3:49
